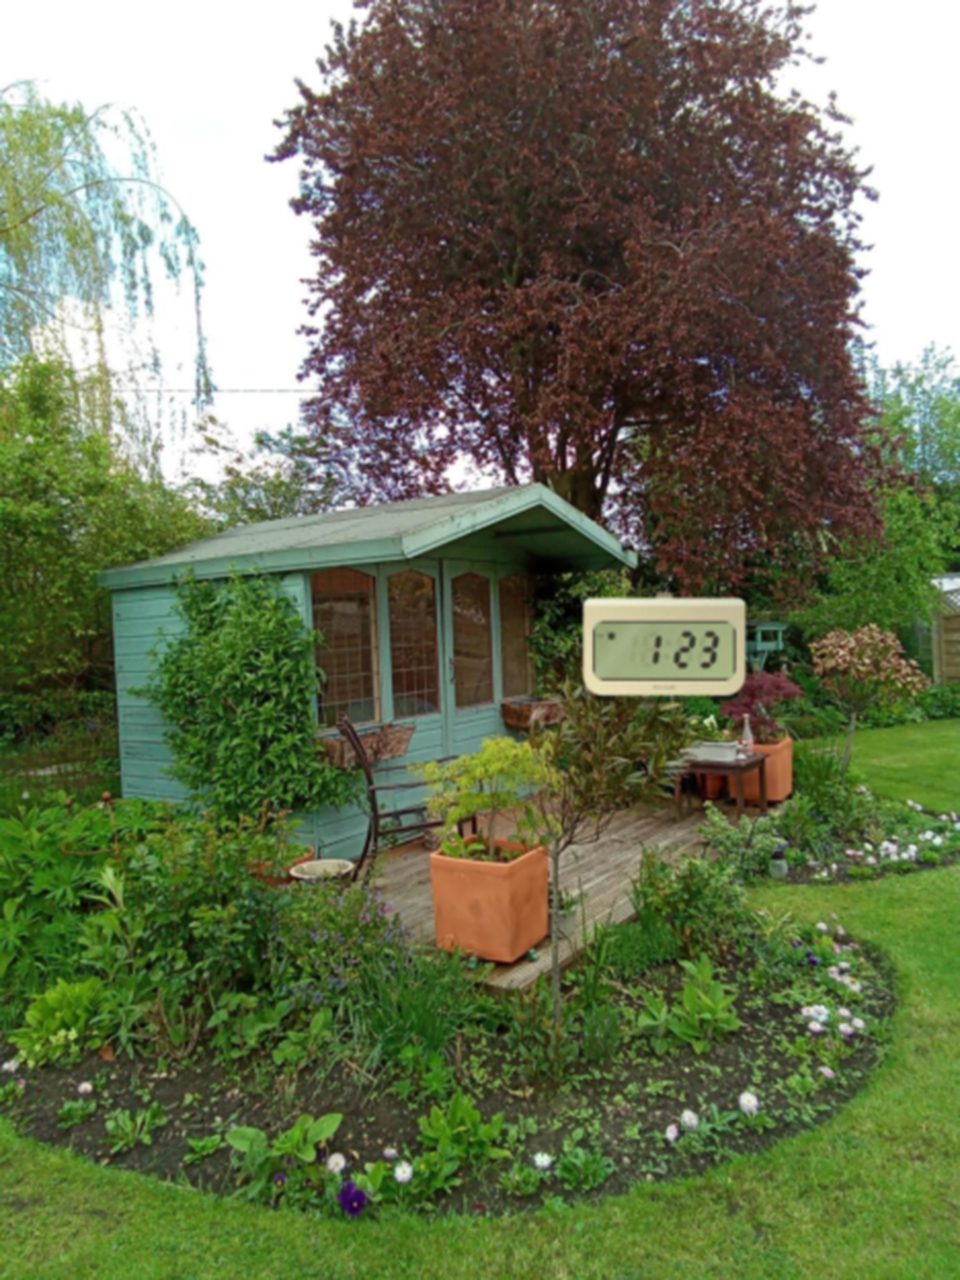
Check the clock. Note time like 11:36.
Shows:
1:23
